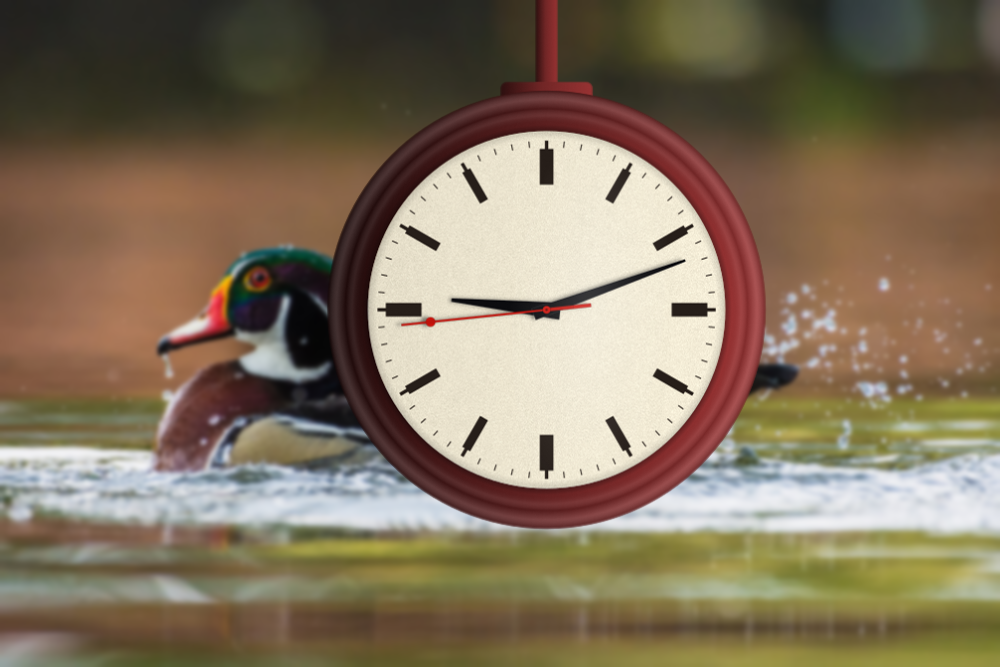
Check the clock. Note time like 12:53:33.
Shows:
9:11:44
